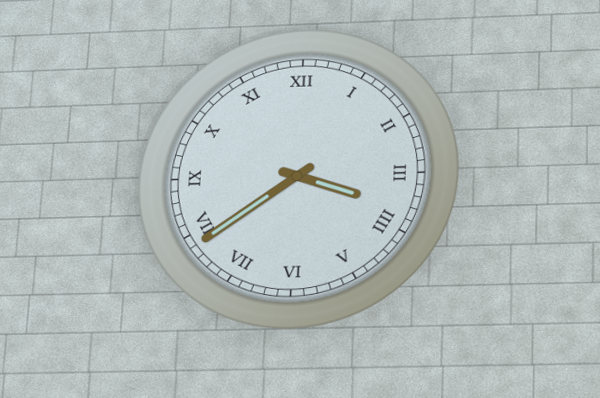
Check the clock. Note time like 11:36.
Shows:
3:39
